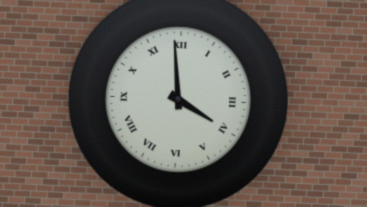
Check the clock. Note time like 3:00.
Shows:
3:59
